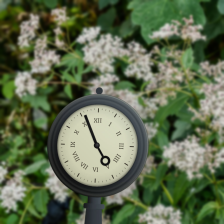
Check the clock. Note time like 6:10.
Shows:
4:56
